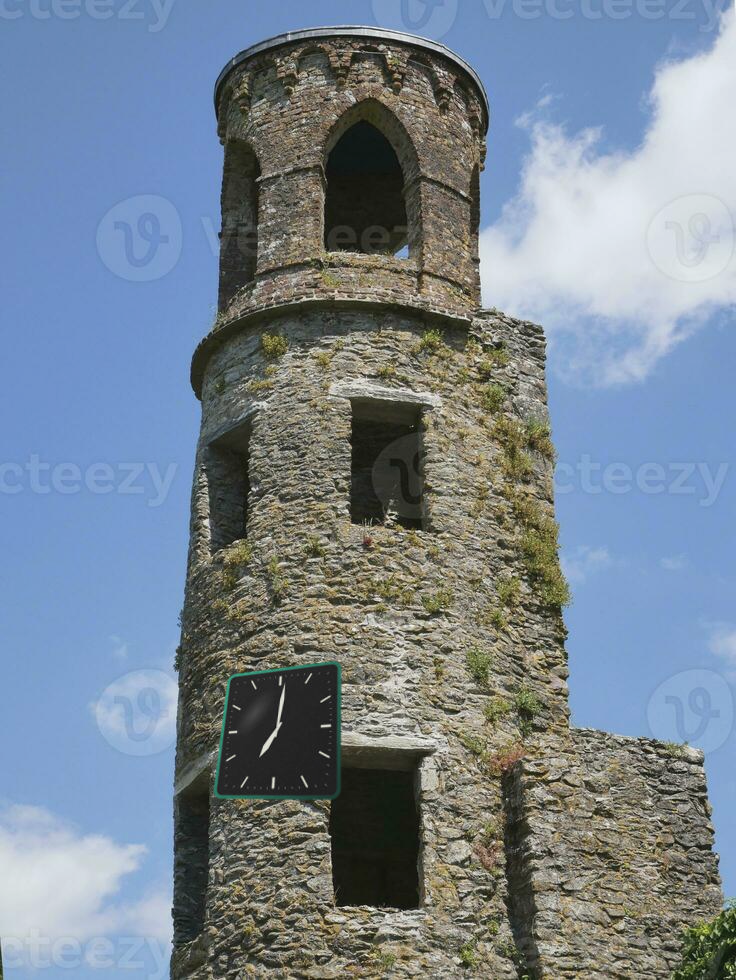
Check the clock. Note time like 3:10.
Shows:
7:01
